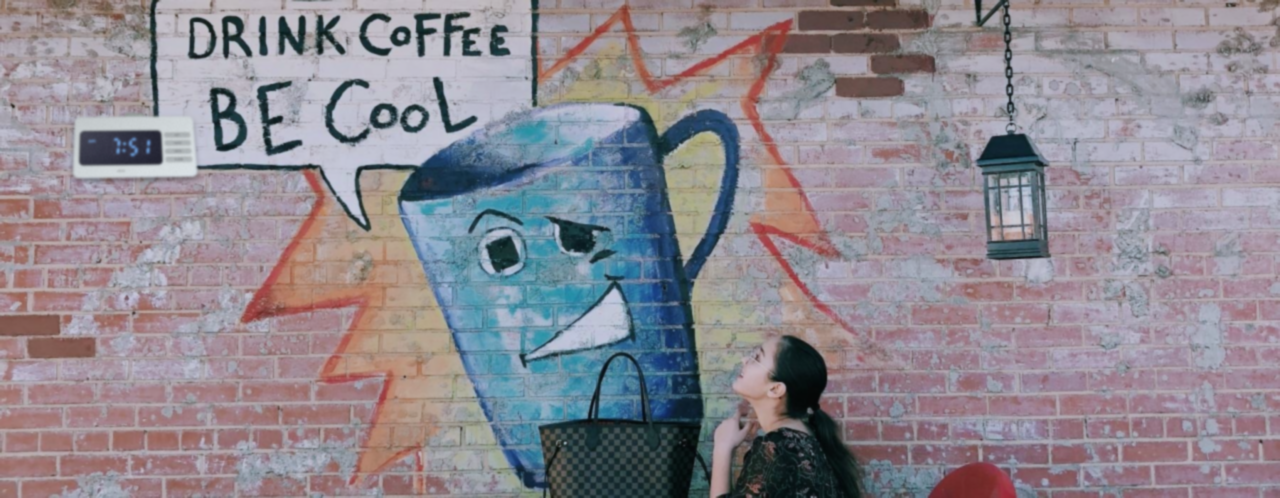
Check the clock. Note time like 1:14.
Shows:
7:51
